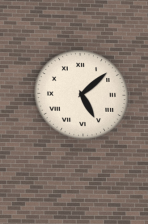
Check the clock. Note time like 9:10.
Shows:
5:08
